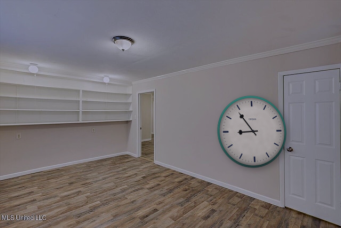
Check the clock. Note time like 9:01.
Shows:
8:54
